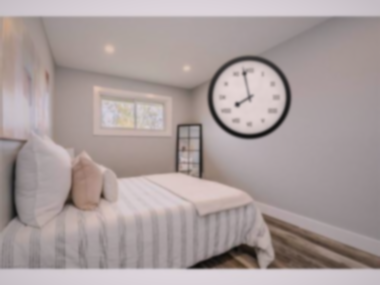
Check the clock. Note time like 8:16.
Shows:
7:58
